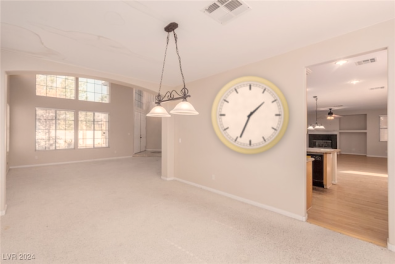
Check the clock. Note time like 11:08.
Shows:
1:34
